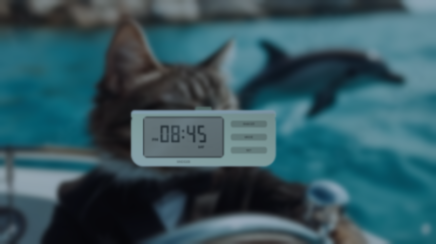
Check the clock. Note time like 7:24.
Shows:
8:45
